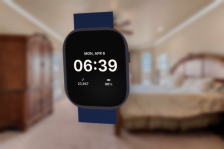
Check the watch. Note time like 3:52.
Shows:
6:39
